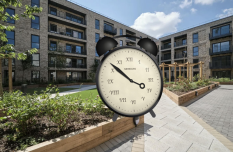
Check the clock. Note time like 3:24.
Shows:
3:52
